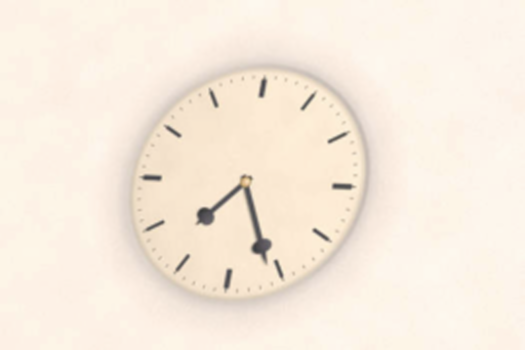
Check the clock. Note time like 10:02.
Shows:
7:26
